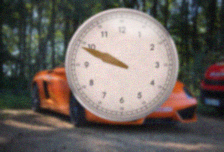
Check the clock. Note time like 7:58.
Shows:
9:49
